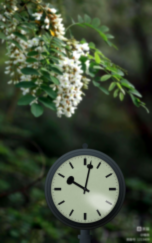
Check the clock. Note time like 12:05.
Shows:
10:02
